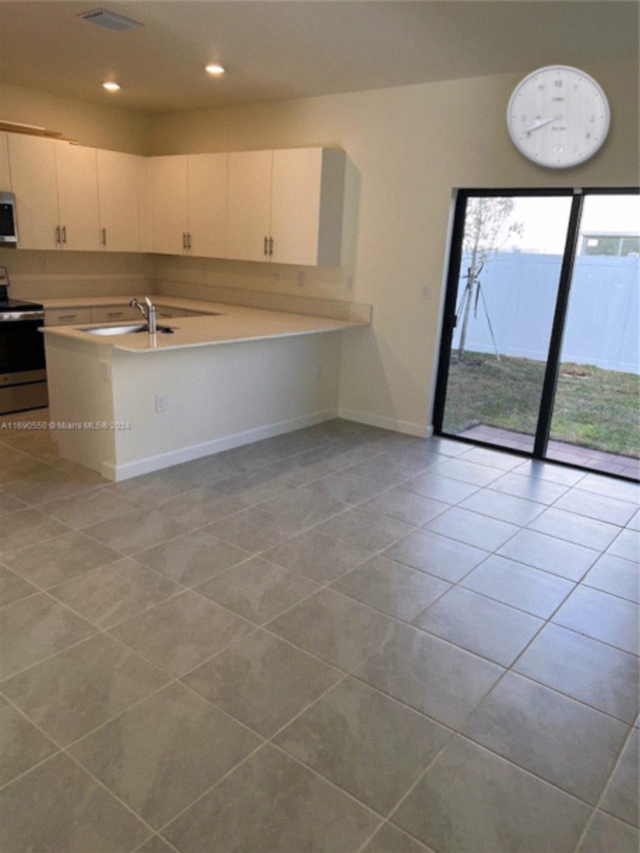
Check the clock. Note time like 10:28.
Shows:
8:41
